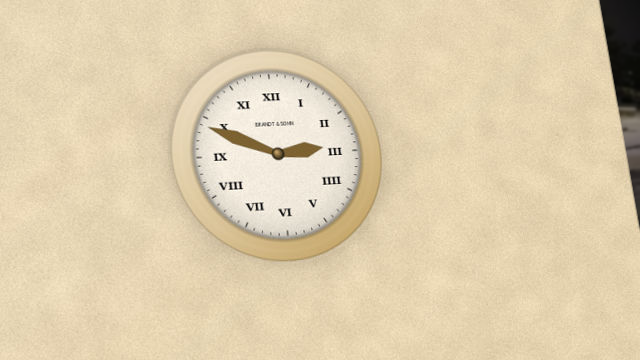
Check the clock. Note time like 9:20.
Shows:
2:49
